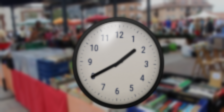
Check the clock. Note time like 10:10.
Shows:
1:40
